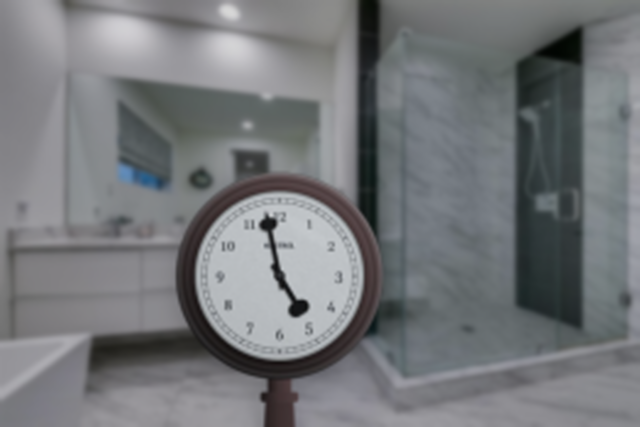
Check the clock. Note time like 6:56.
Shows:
4:58
